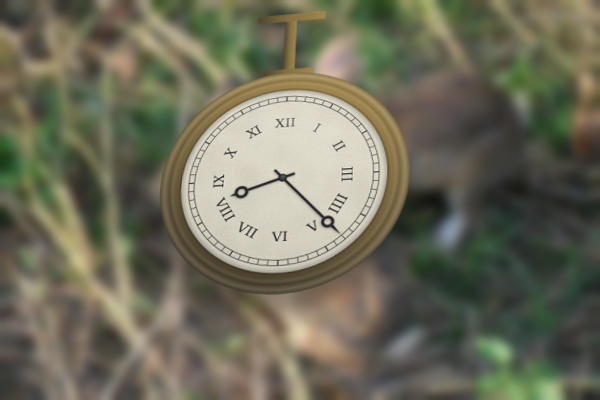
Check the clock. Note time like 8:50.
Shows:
8:23
